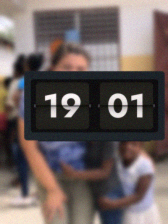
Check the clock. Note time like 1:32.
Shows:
19:01
